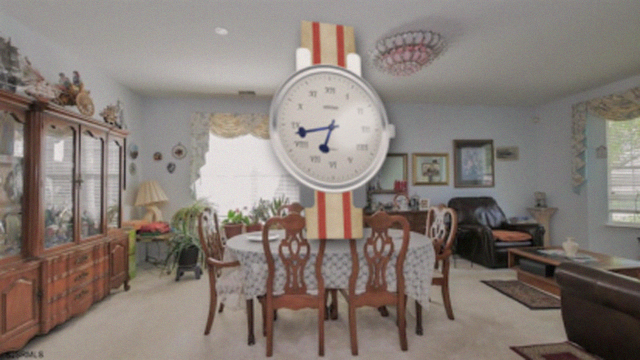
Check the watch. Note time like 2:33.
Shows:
6:43
